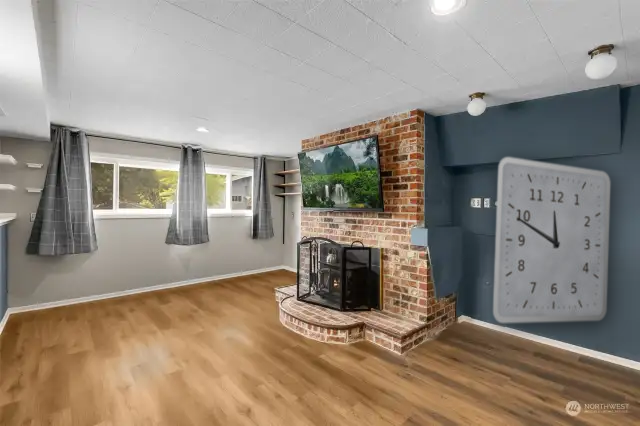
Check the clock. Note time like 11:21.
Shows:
11:49
